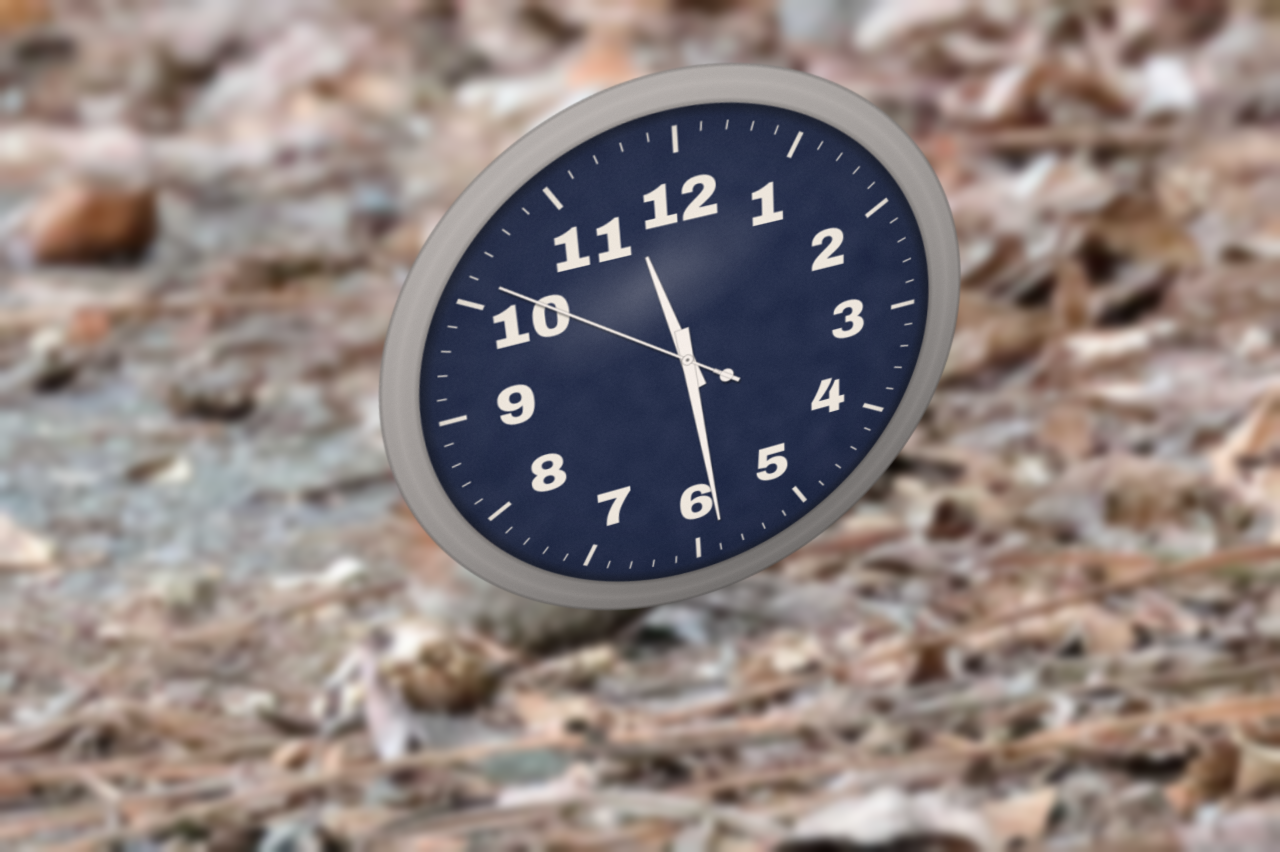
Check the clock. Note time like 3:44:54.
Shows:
11:28:51
